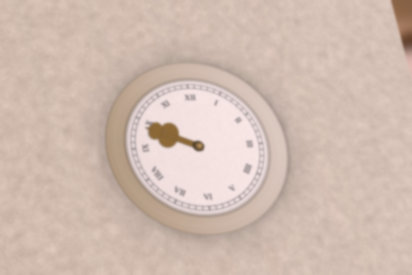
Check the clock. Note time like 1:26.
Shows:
9:49
